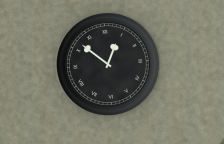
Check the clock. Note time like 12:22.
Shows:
12:52
